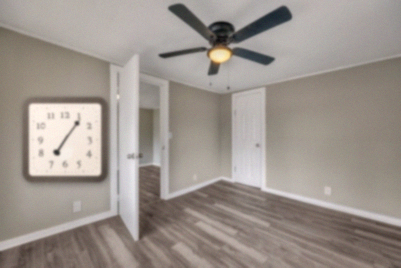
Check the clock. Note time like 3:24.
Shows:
7:06
